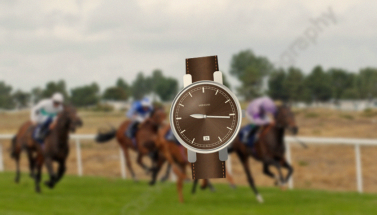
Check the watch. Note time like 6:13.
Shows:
9:16
